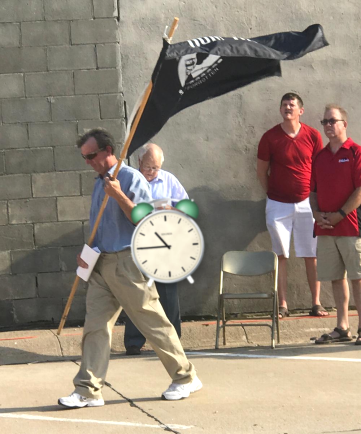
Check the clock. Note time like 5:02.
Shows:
10:45
